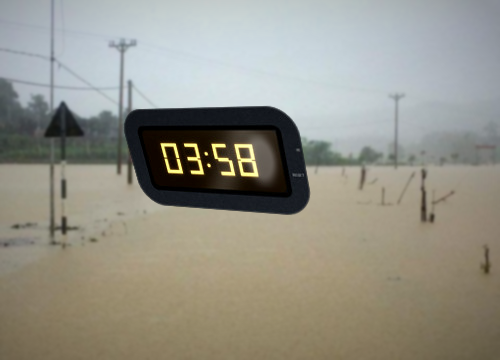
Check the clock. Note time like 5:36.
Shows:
3:58
